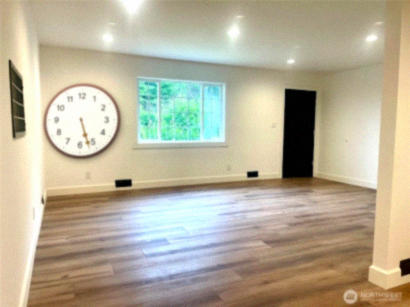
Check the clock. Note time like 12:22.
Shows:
5:27
